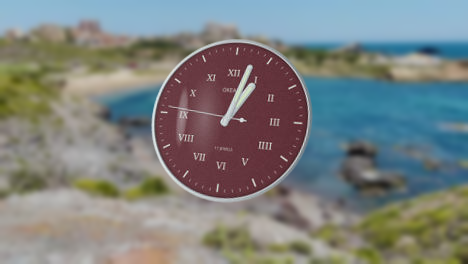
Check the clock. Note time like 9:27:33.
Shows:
1:02:46
